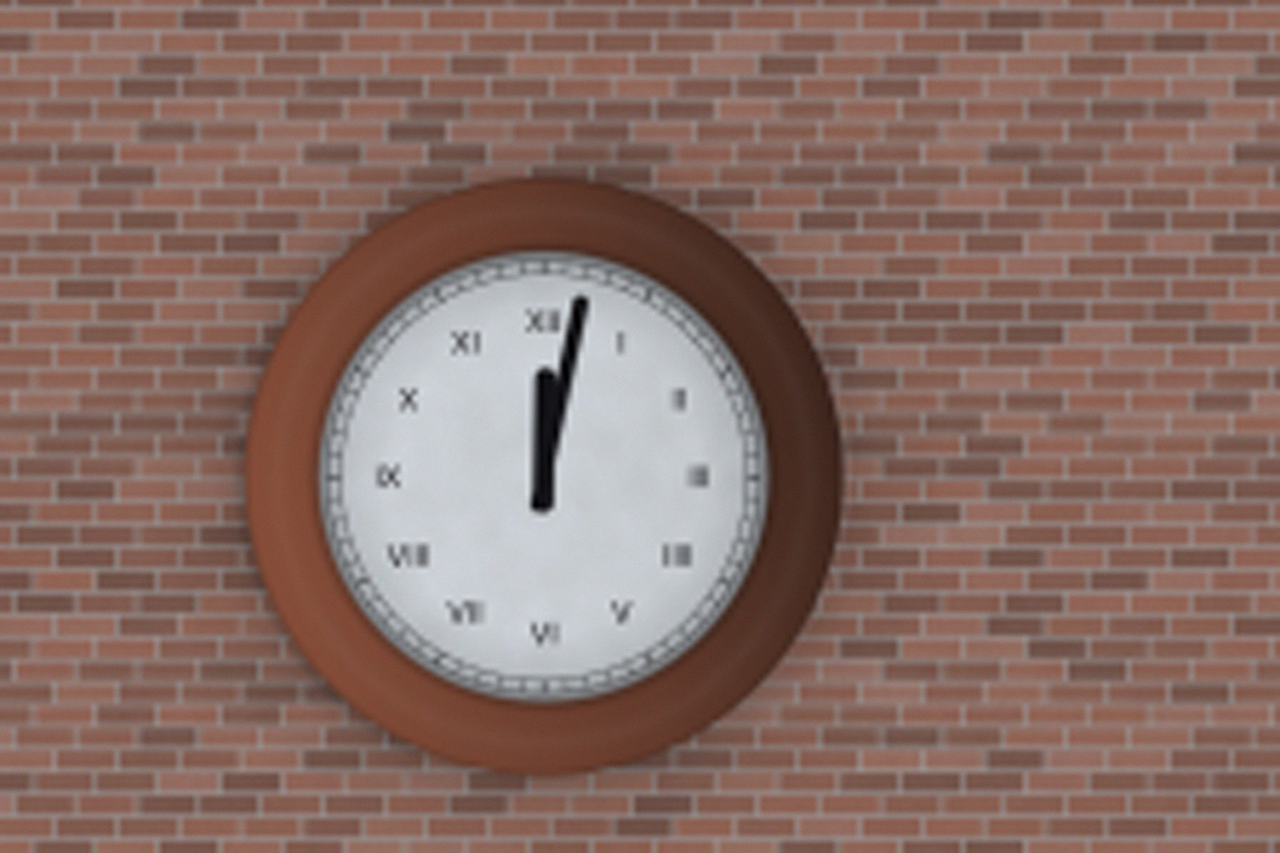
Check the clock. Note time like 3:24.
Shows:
12:02
